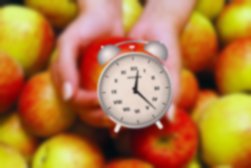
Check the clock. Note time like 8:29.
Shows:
12:23
